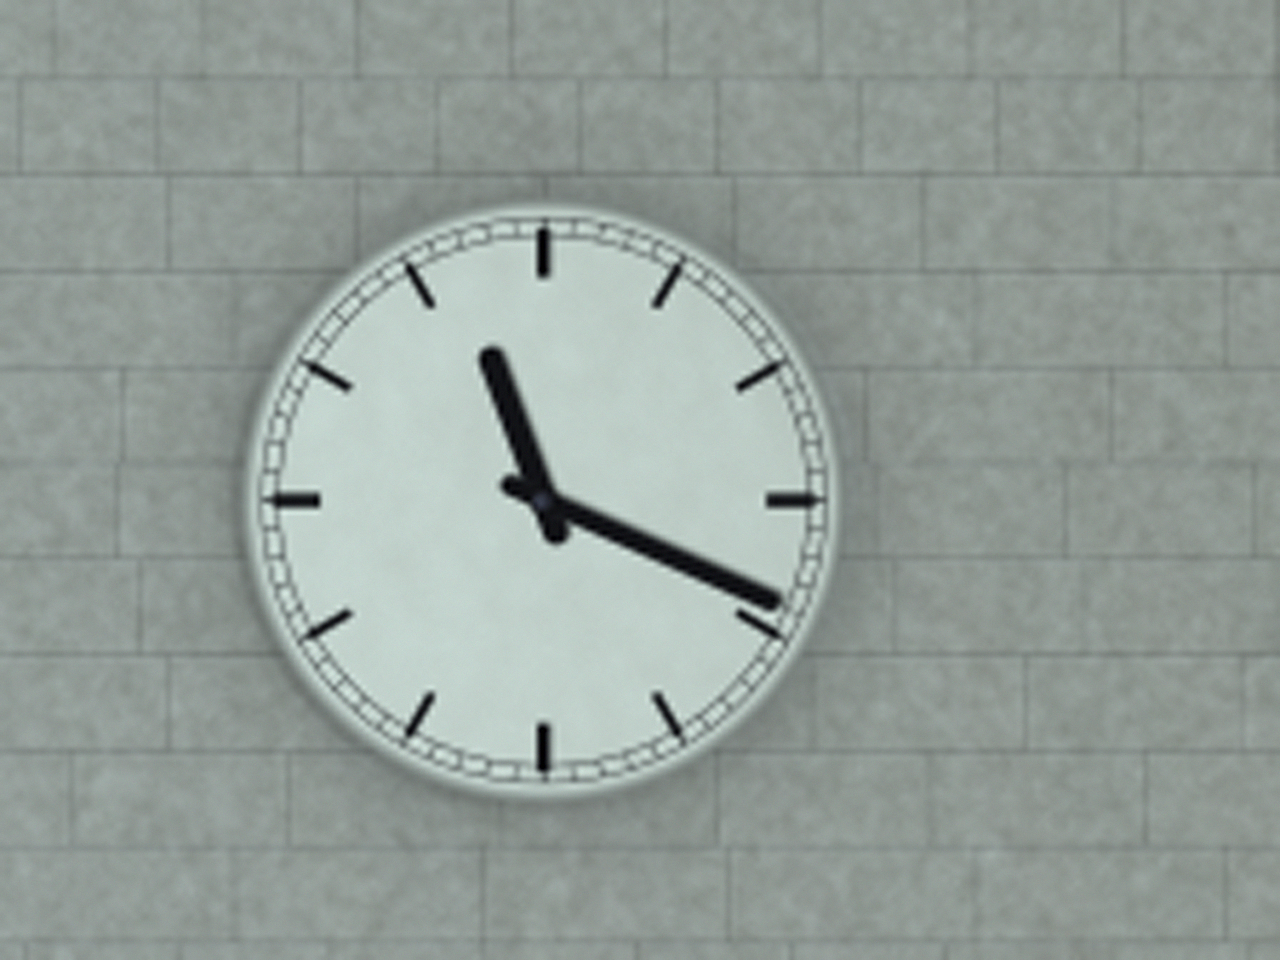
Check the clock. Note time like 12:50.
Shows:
11:19
